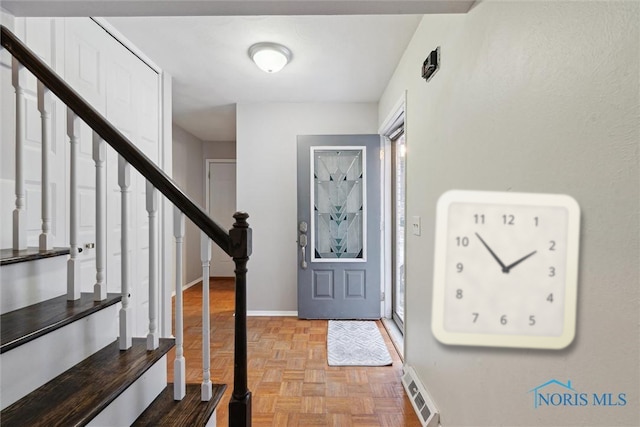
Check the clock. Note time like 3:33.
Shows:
1:53
